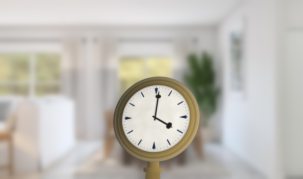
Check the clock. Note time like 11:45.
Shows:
4:01
